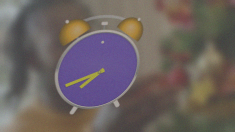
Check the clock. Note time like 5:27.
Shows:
7:42
